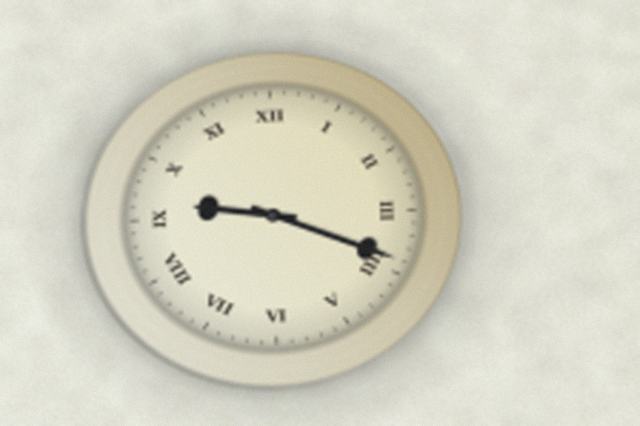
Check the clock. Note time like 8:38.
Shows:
9:19
